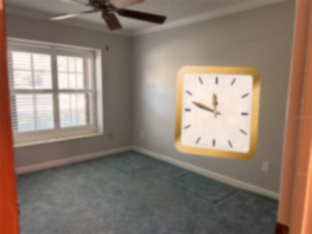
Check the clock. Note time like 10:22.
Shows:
11:48
